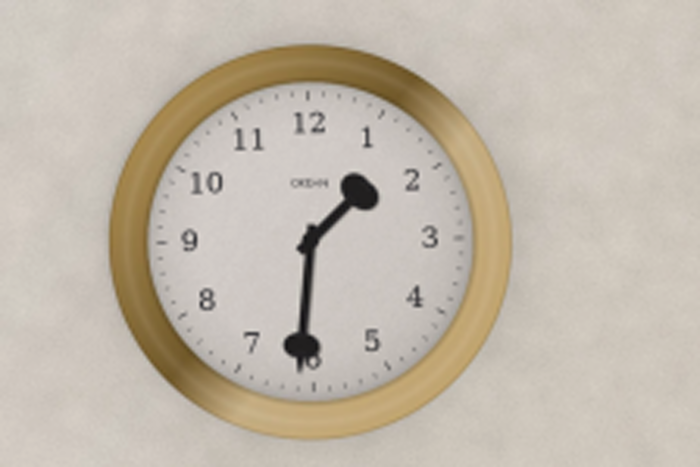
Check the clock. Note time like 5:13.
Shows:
1:31
